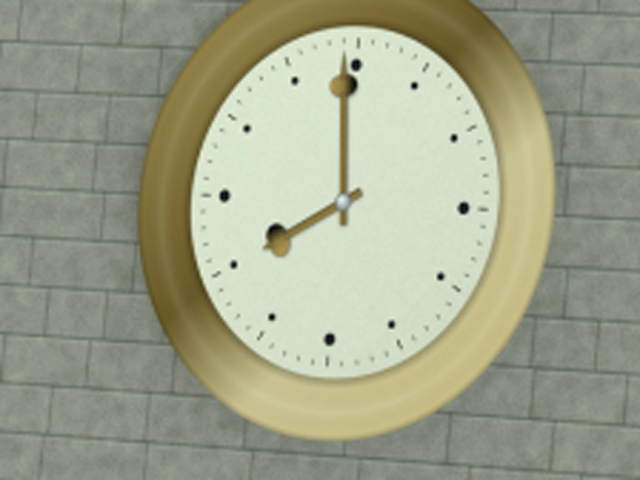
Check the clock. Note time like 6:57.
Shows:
7:59
